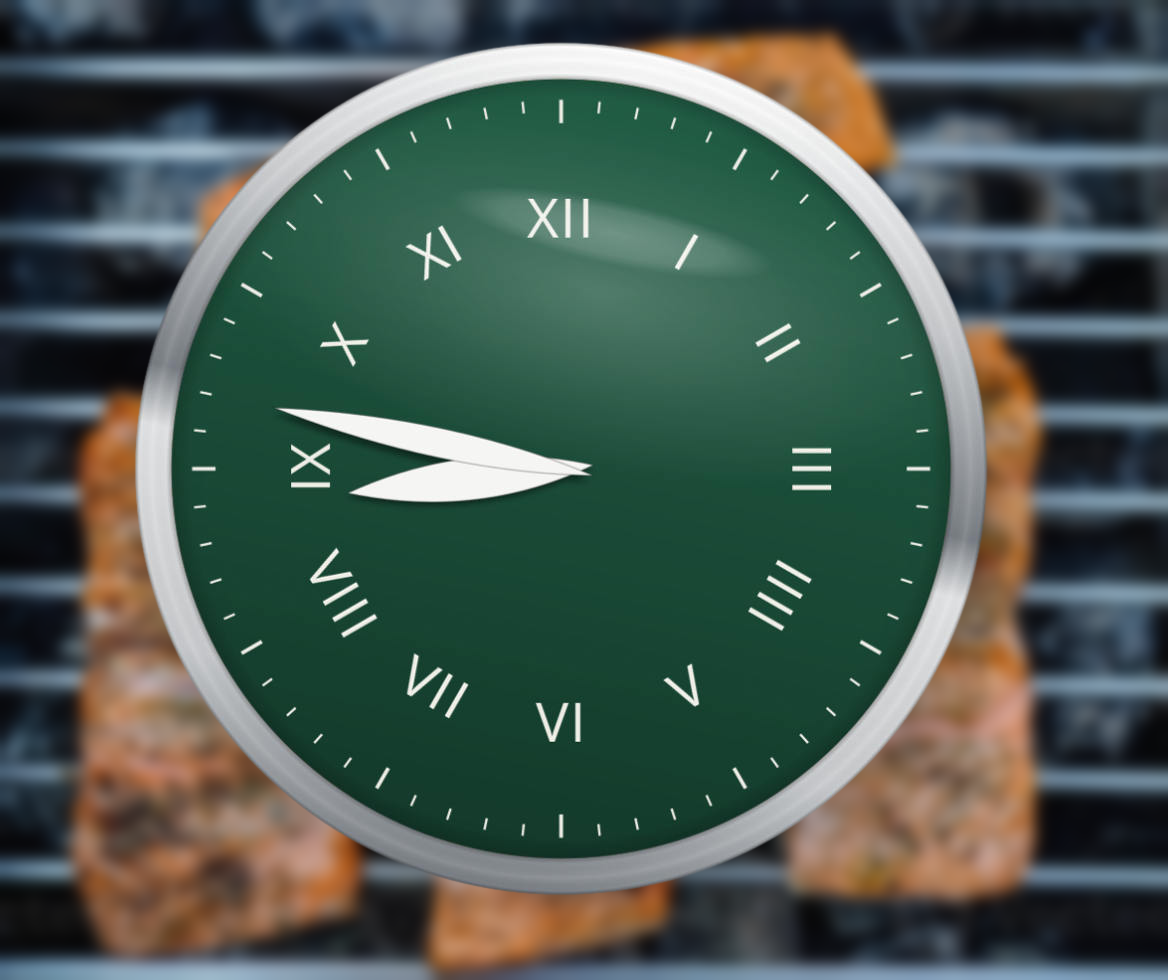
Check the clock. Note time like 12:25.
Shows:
8:47
